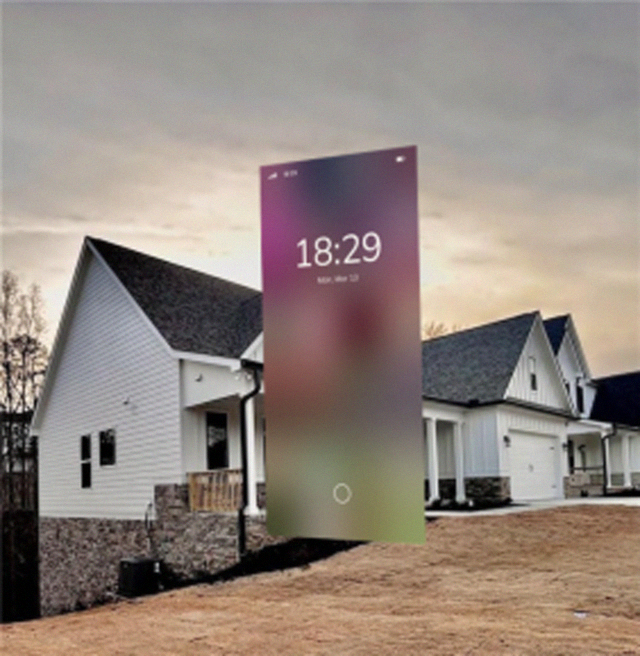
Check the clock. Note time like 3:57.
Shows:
18:29
